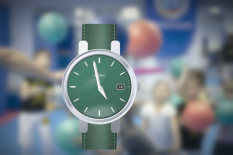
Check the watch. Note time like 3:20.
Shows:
4:58
